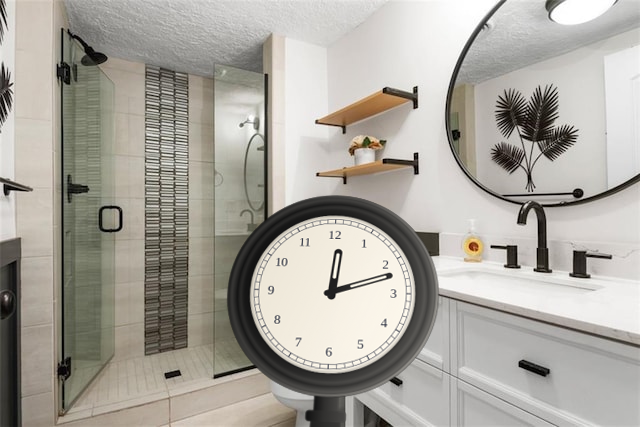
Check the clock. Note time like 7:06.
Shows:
12:12
